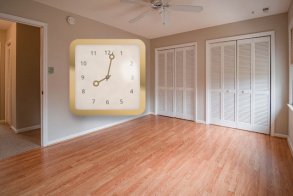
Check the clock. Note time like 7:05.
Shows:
8:02
